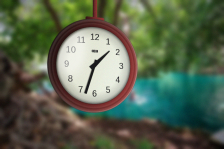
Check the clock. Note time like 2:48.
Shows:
1:33
